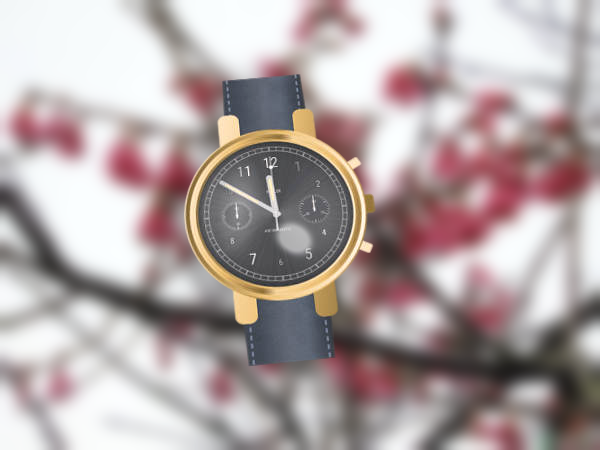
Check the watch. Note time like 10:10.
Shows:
11:51
